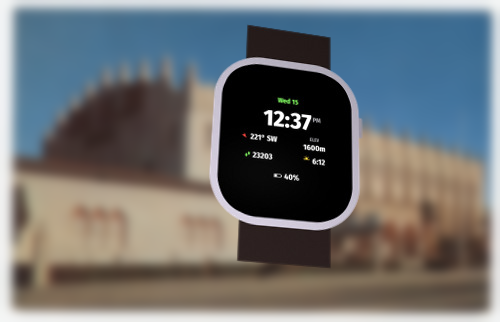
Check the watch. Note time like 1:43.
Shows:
12:37
